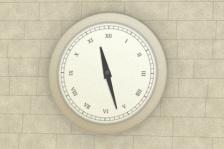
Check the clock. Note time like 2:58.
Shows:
11:27
